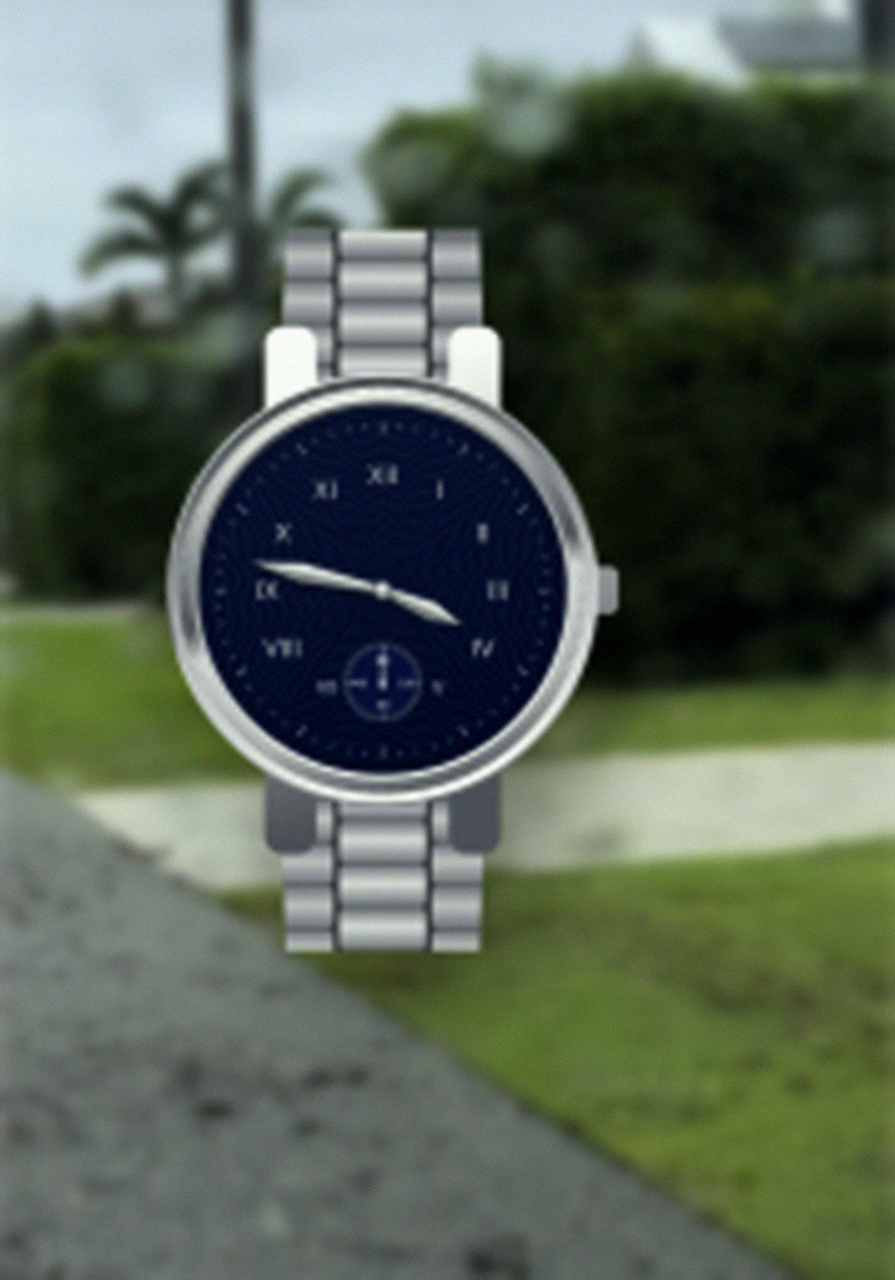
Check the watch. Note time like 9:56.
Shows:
3:47
